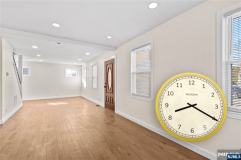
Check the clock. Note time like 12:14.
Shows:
8:20
